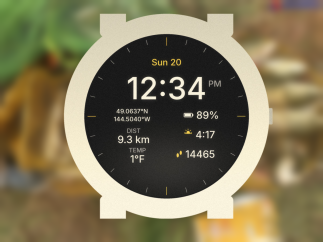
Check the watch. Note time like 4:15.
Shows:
12:34
